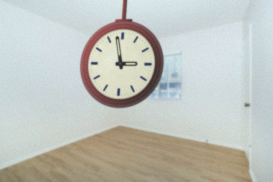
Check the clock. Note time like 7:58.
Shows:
2:58
